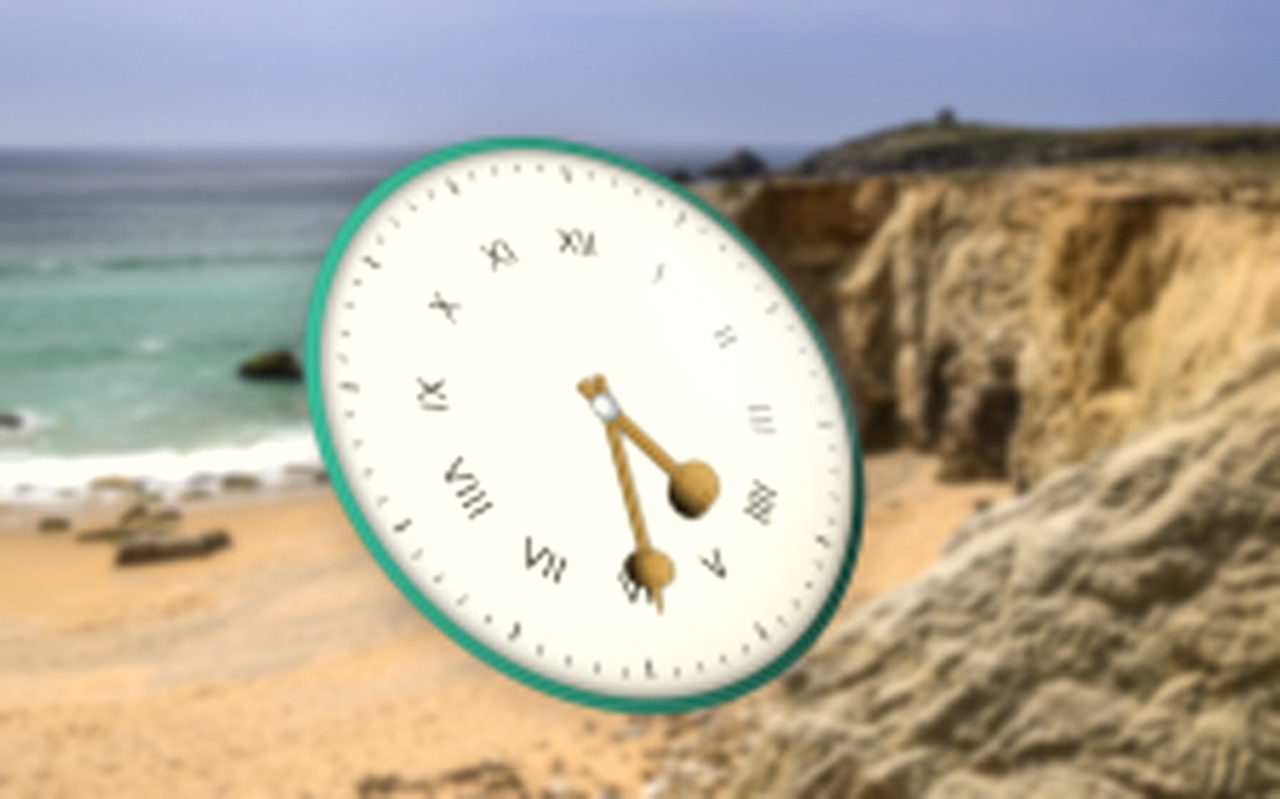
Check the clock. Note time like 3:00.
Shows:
4:29
